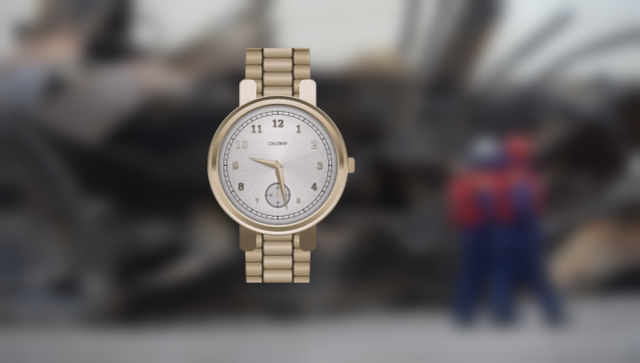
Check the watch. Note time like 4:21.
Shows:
9:28
